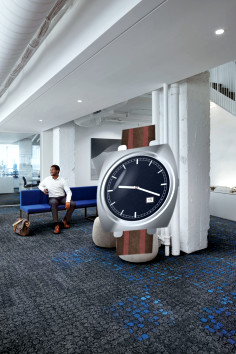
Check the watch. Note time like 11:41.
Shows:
9:19
